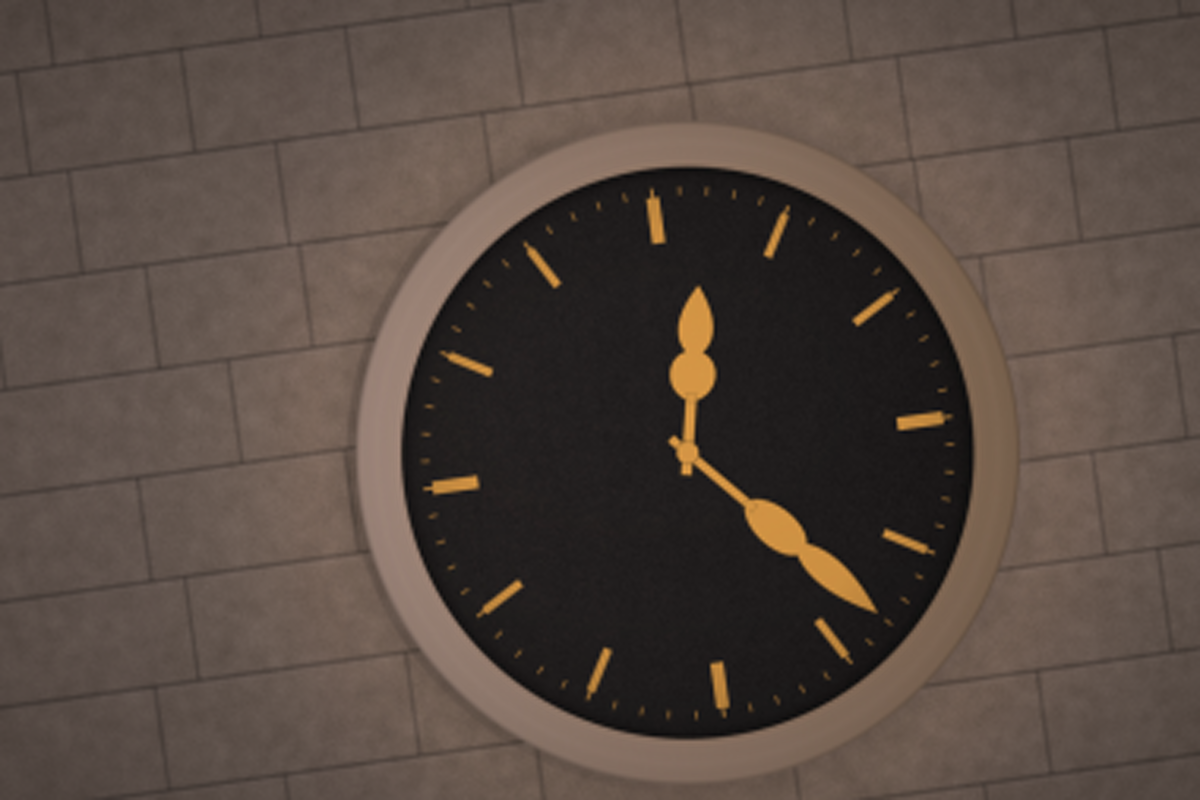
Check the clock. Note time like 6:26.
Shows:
12:23
